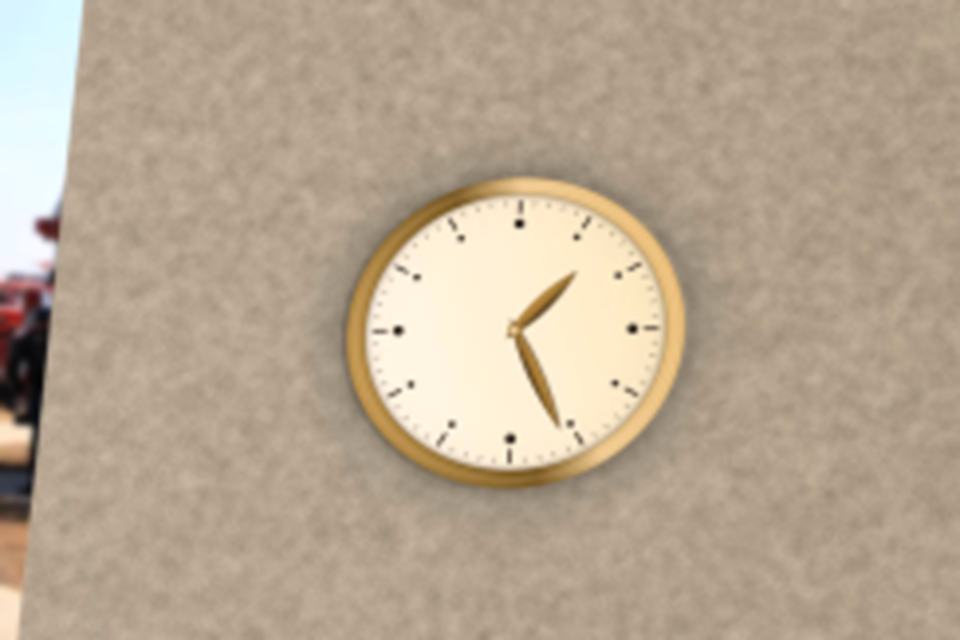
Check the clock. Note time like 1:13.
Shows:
1:26
